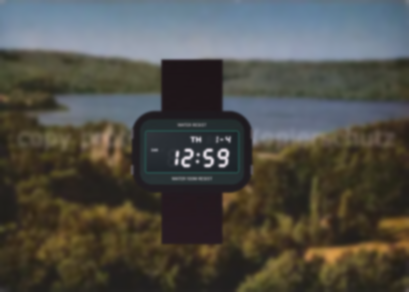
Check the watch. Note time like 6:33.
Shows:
12:59
